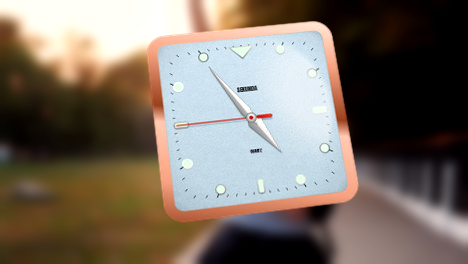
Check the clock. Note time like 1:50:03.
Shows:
4:54:45
